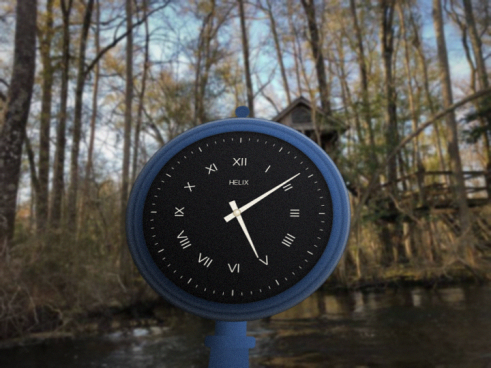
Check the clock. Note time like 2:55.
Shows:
5:09
